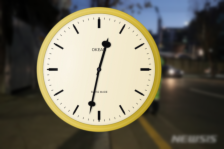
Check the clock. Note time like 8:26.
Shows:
12:32
